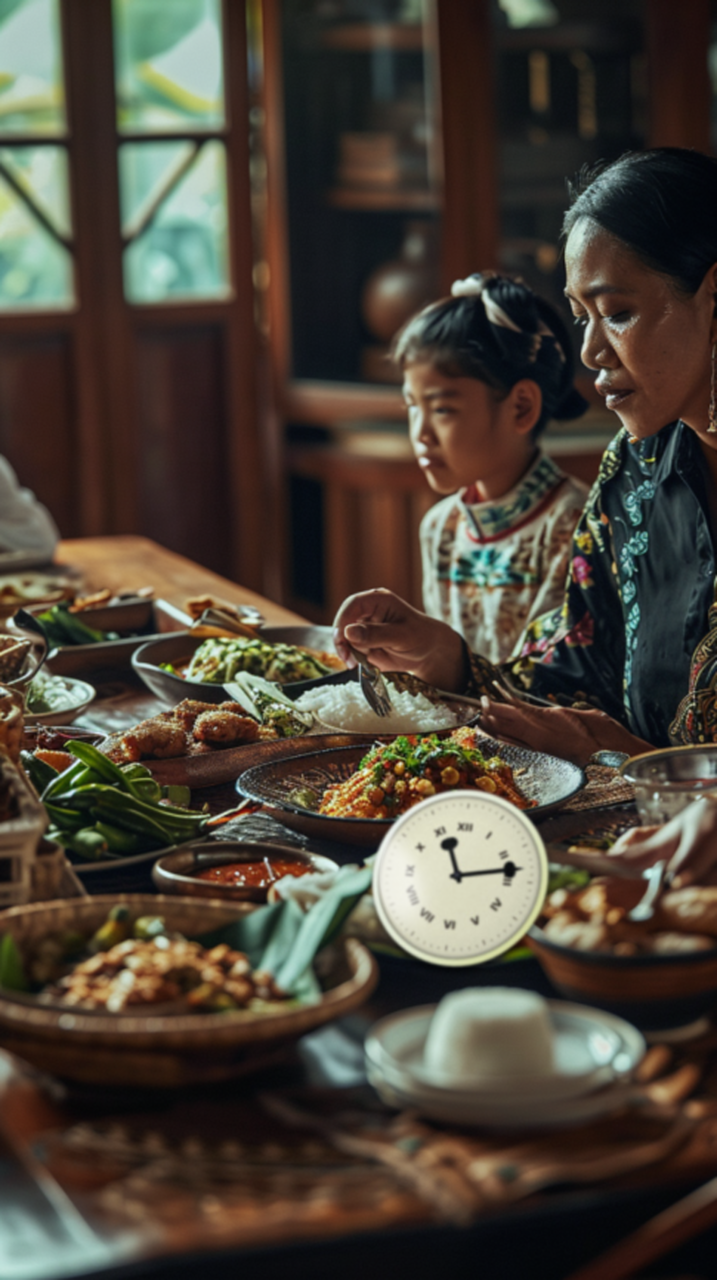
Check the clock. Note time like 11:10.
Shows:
11:13
